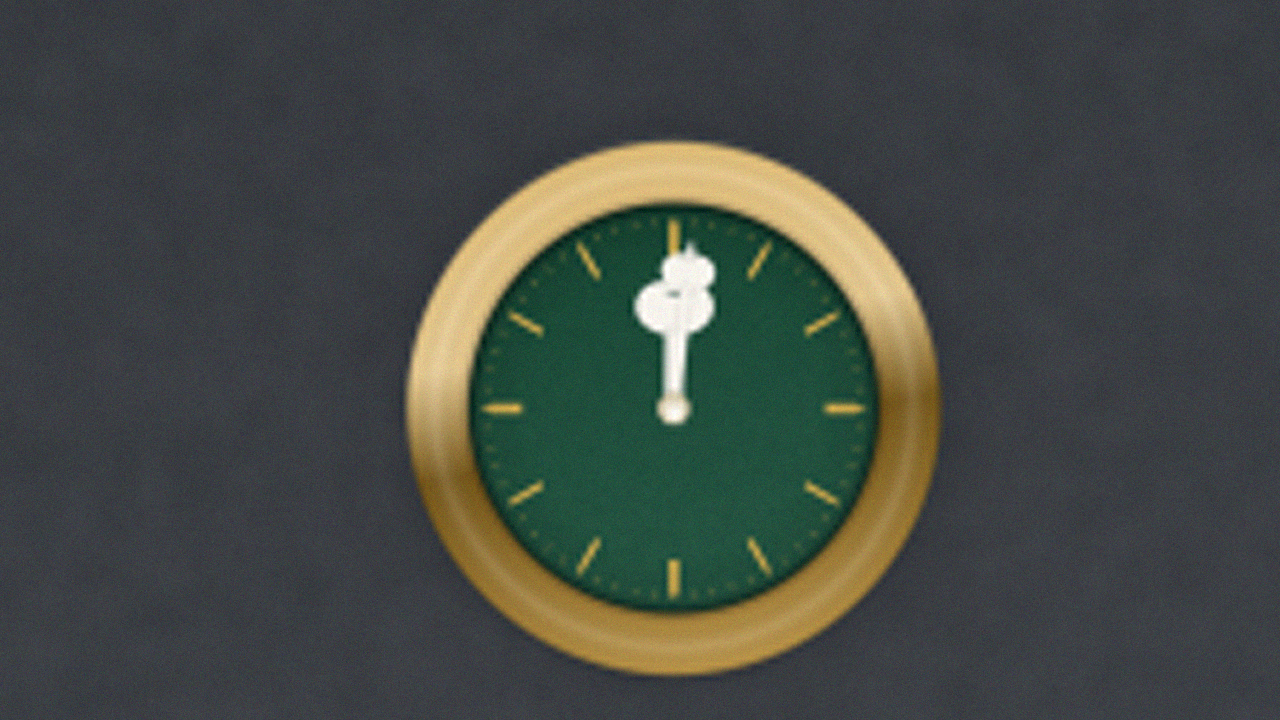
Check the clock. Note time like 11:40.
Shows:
12:01
